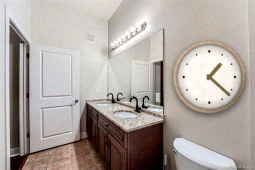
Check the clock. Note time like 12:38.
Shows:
1:22
